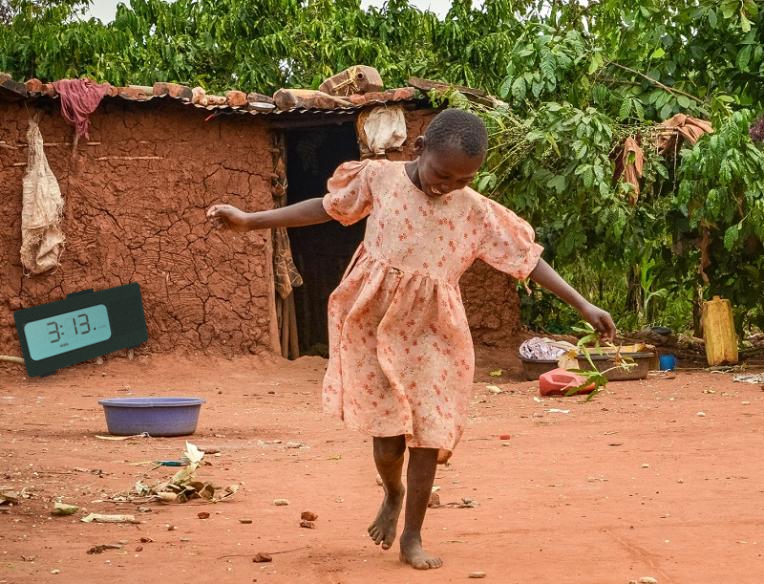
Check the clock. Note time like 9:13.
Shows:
3:13
